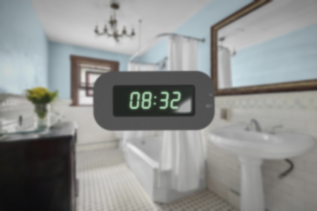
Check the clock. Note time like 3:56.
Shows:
8:32
